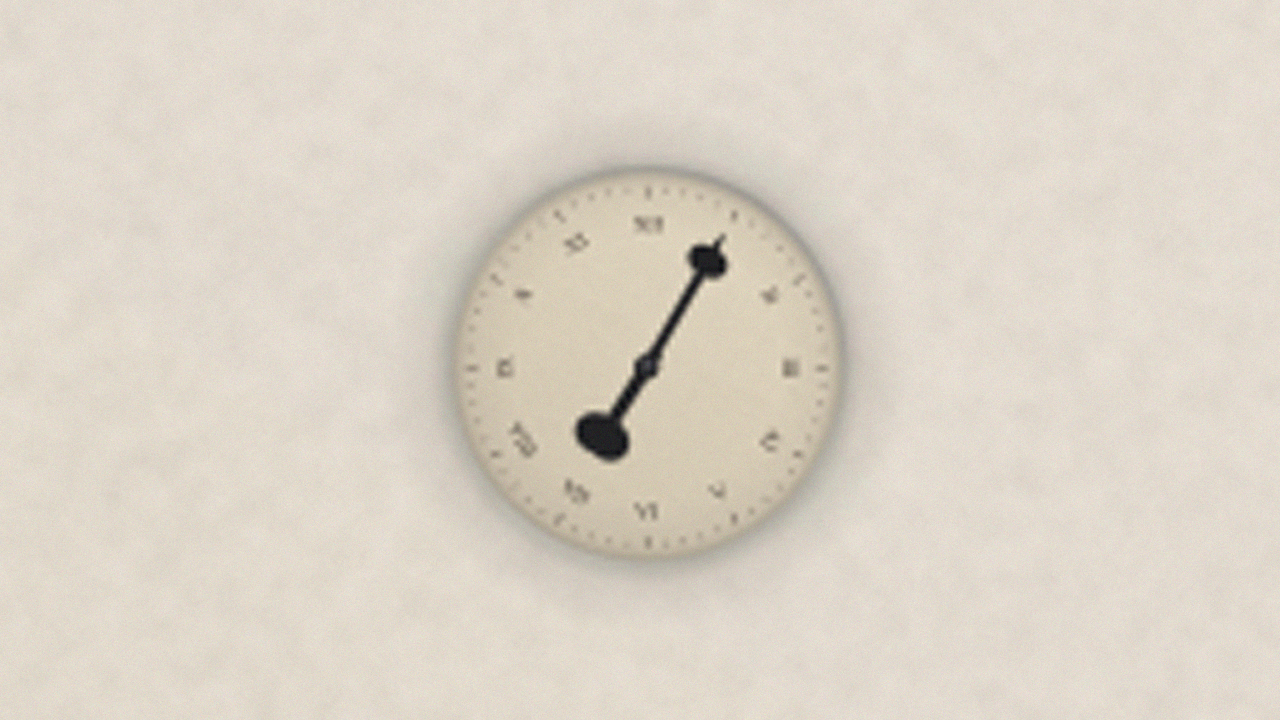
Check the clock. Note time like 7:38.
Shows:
7:05
